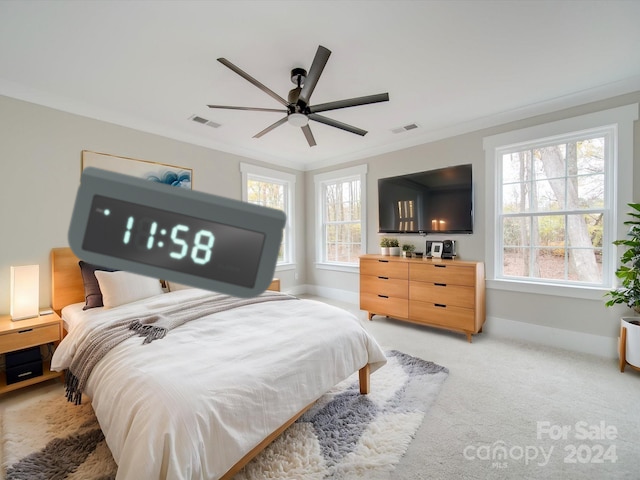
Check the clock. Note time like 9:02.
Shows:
11:58
